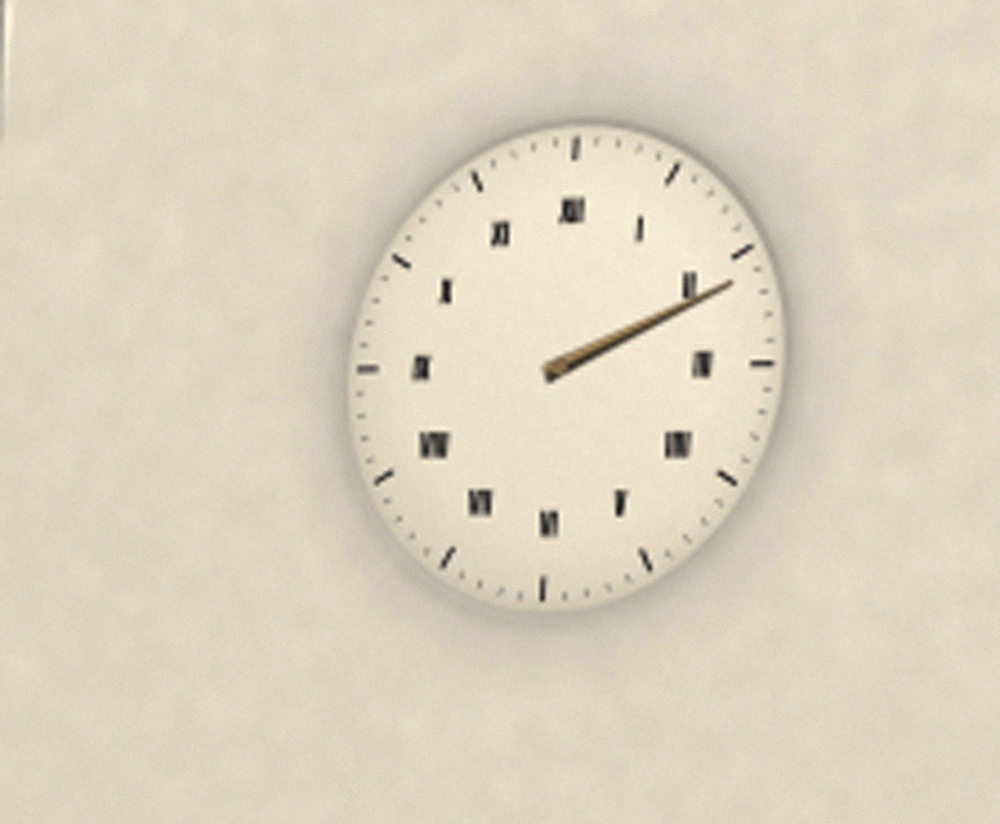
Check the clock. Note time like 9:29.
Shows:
2:11
